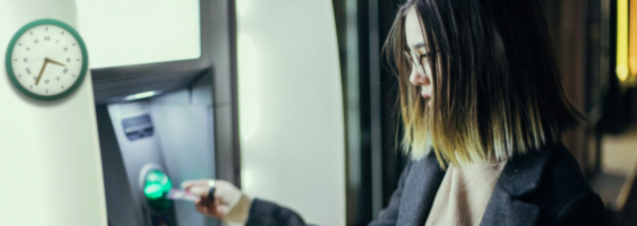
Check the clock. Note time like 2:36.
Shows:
3:34
